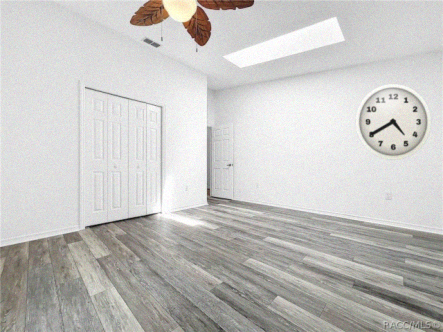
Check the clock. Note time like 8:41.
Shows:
4:40
